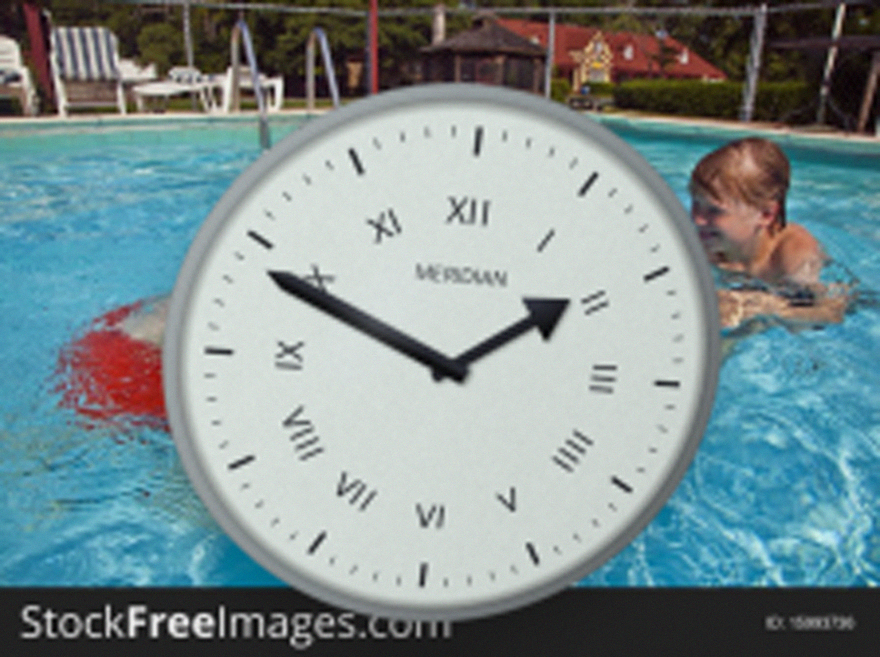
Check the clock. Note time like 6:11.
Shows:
1:49
